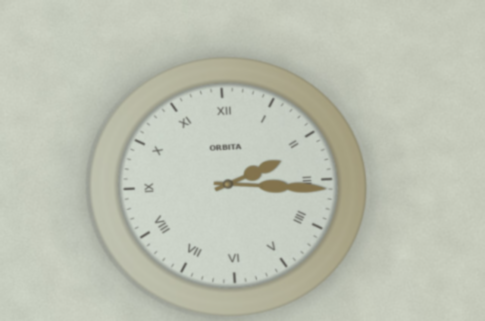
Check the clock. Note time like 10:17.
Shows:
2:16
